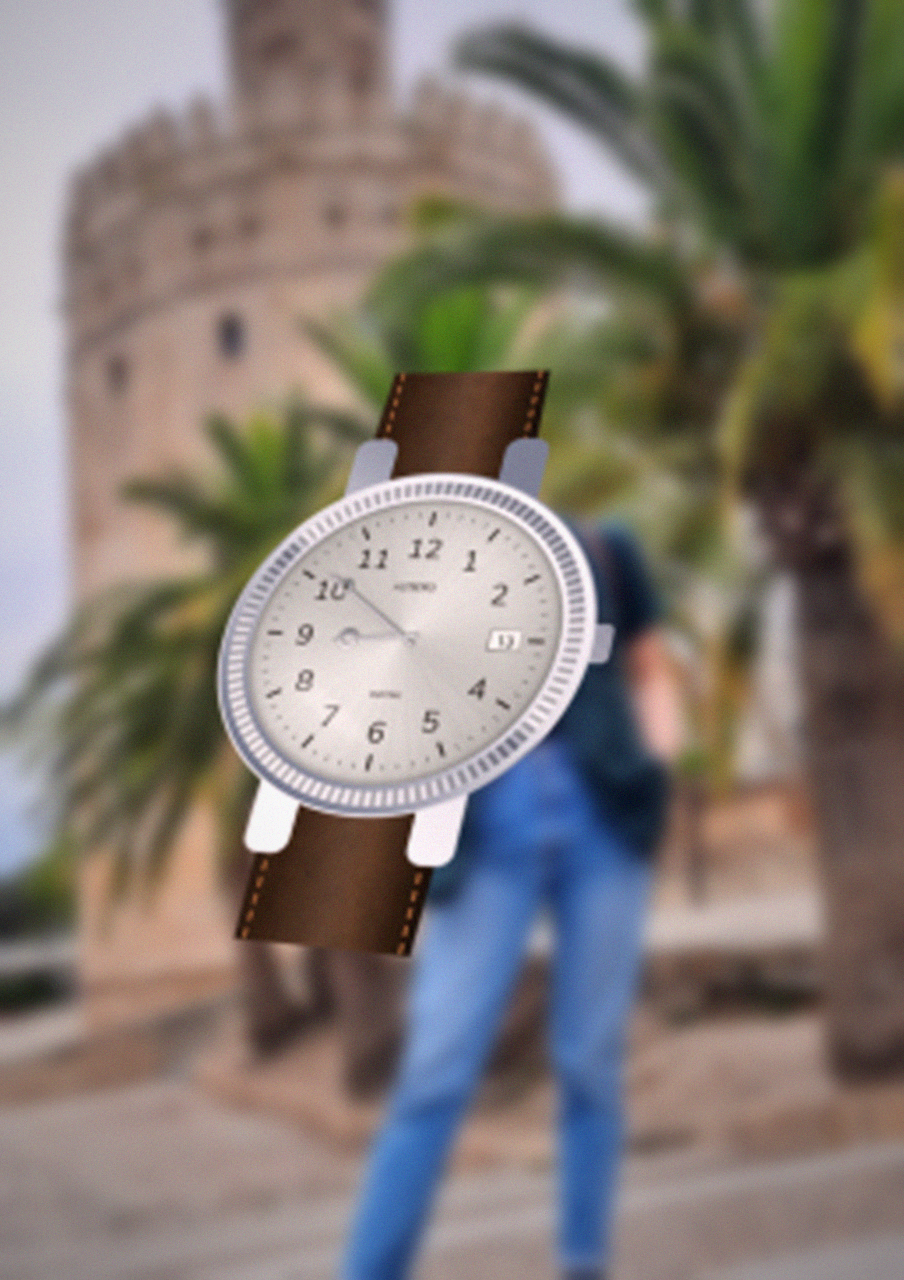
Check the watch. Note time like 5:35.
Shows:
8:51
